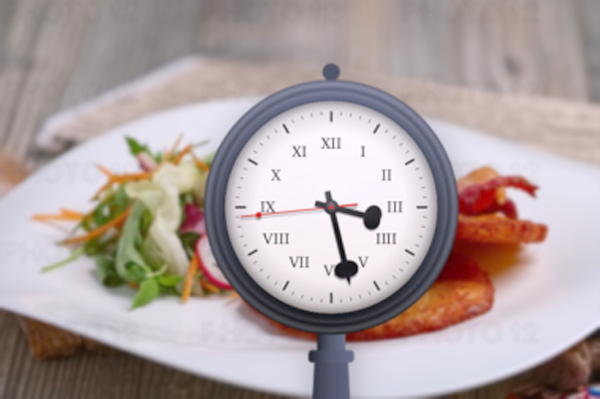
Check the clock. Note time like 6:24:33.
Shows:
3:27:44
